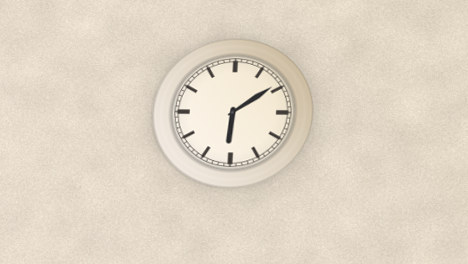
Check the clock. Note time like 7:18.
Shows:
6:09
